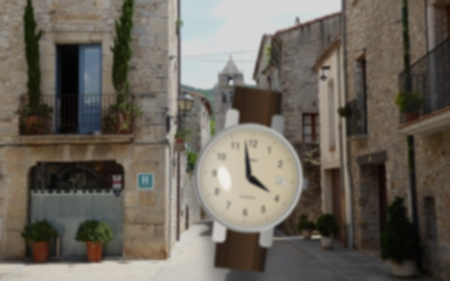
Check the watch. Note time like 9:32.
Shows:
3:58
